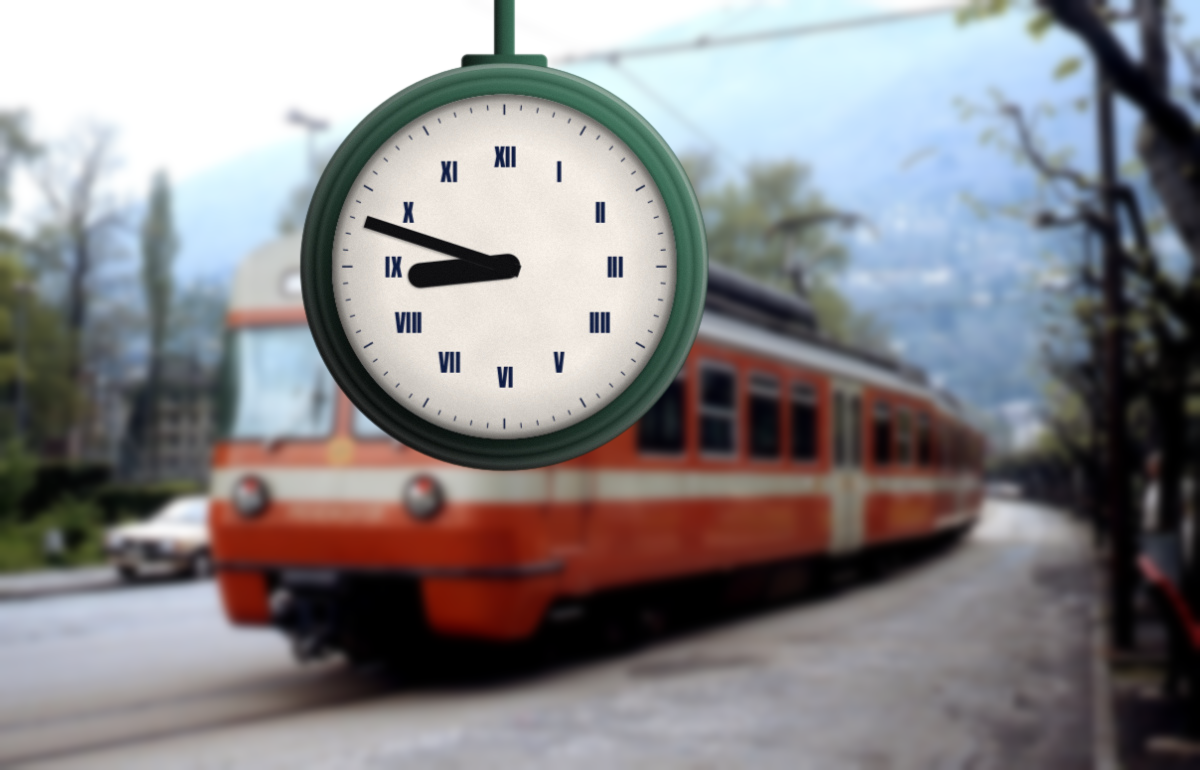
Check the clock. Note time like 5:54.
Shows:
8:48
